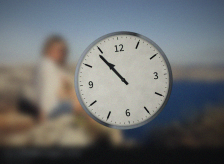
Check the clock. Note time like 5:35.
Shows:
10:54
